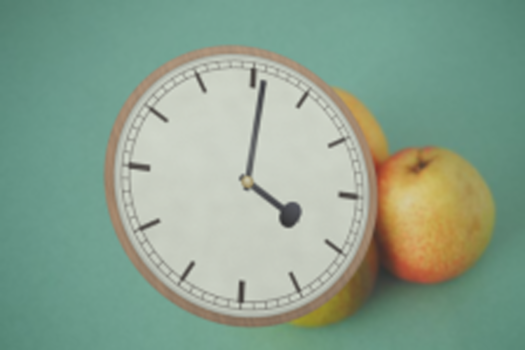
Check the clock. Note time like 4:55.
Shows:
4:01
